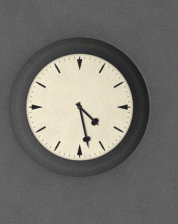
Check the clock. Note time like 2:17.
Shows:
4:28
